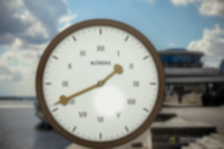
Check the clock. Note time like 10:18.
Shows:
1:41
